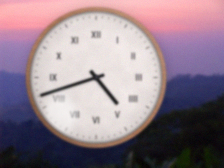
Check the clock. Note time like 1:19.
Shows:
4:42
